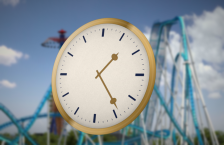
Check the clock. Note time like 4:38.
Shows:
1:24
